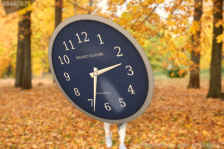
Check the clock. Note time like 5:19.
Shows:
2:34
